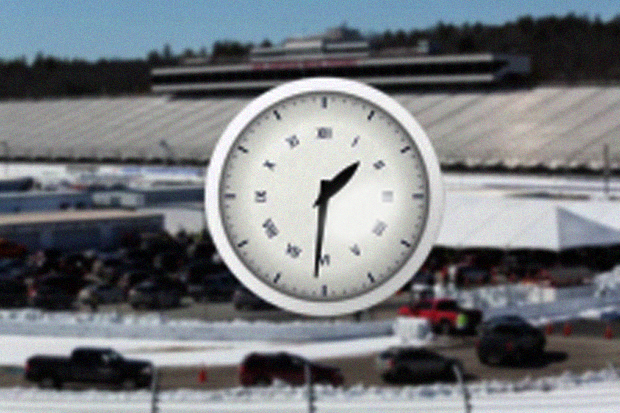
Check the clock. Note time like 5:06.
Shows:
1:31
